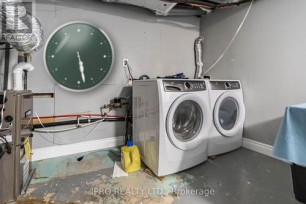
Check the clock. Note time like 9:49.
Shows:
5:28
